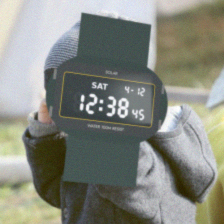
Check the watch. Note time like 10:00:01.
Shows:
12:38:45
